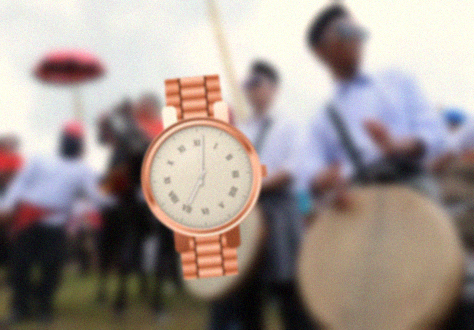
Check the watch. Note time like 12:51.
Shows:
7:01
